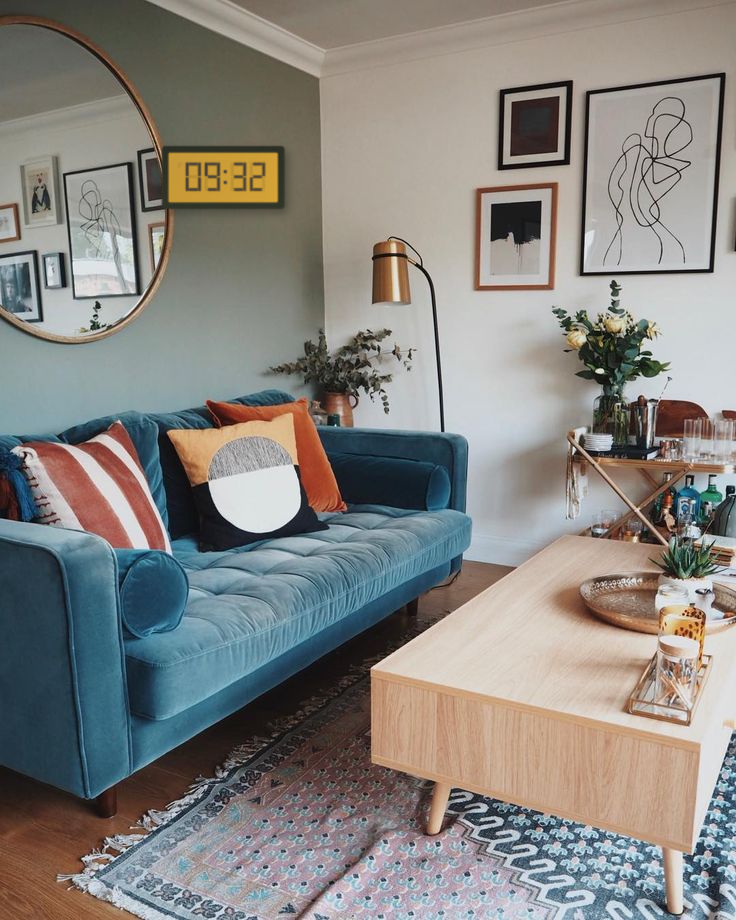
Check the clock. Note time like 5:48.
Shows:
9:32
